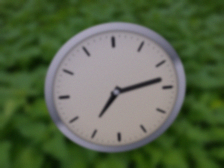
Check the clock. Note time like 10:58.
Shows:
7:13
